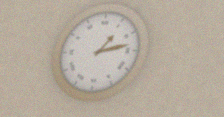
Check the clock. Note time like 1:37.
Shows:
1:13
